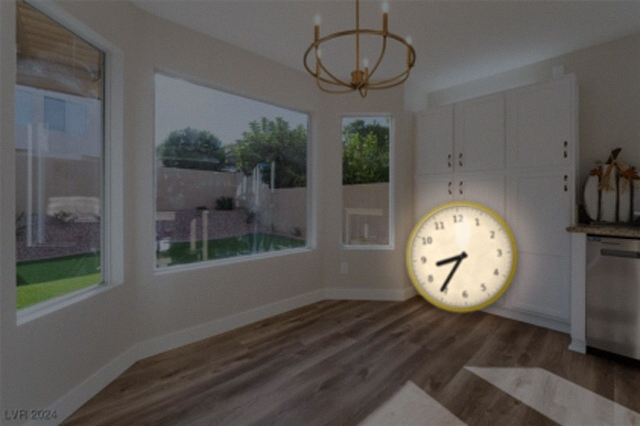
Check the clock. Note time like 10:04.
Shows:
8:36
